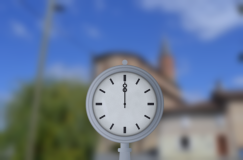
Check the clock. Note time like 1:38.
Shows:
12:00
